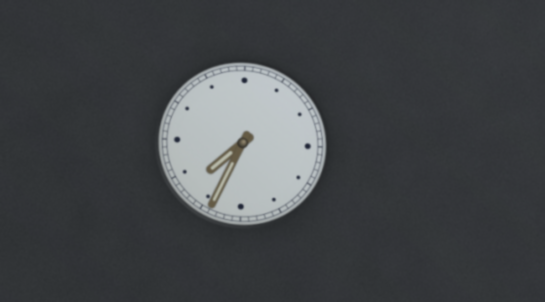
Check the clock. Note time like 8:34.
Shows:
7:34
